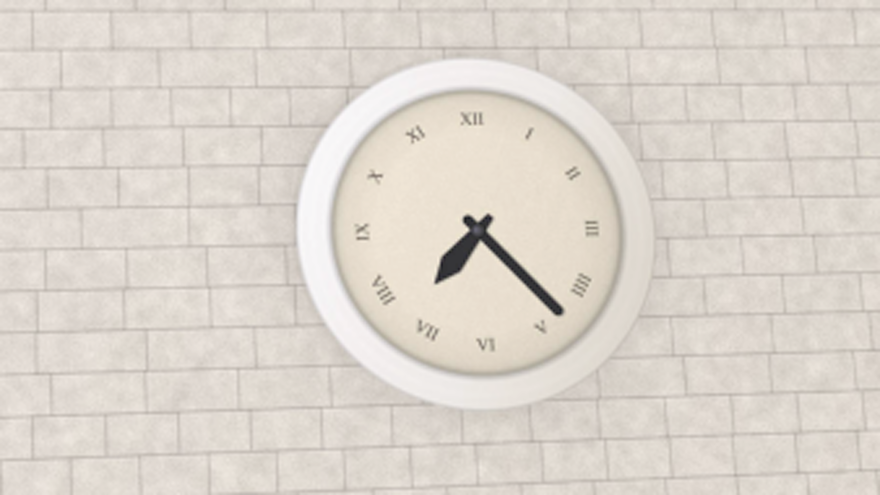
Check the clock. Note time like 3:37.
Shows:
7:23
